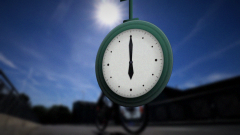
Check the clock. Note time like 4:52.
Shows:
6:00
